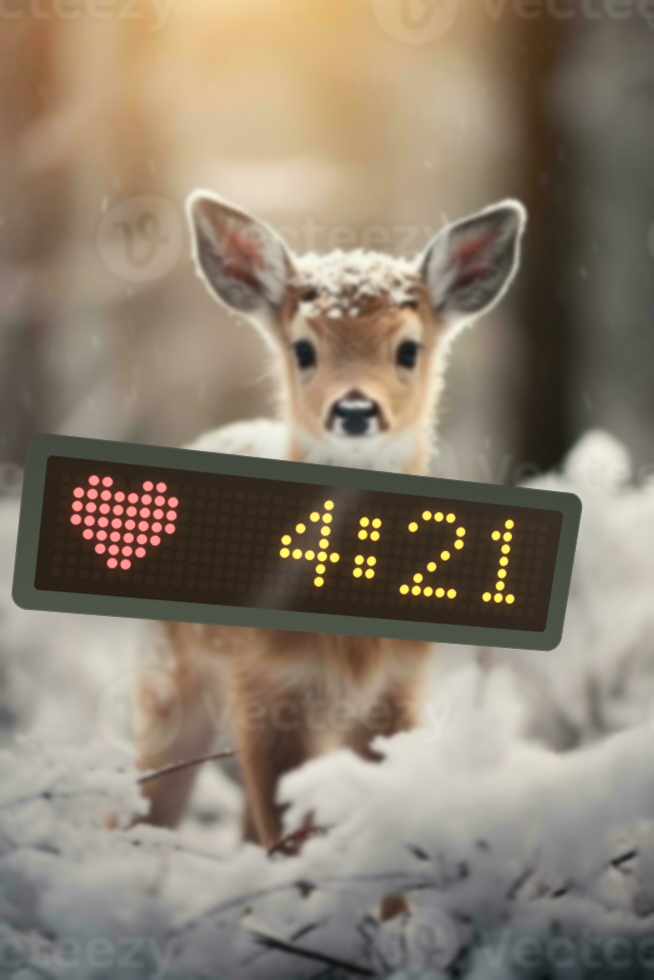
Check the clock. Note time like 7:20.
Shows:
4:21
